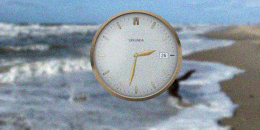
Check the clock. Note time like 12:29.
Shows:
2:32
